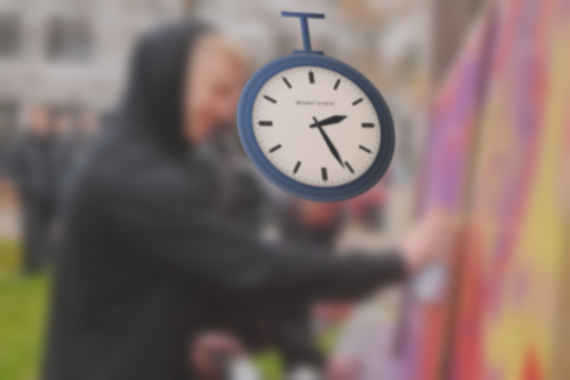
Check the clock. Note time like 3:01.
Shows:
2:26
